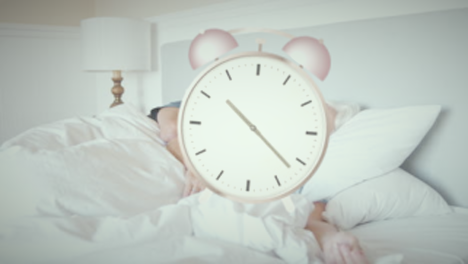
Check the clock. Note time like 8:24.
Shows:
10:22
